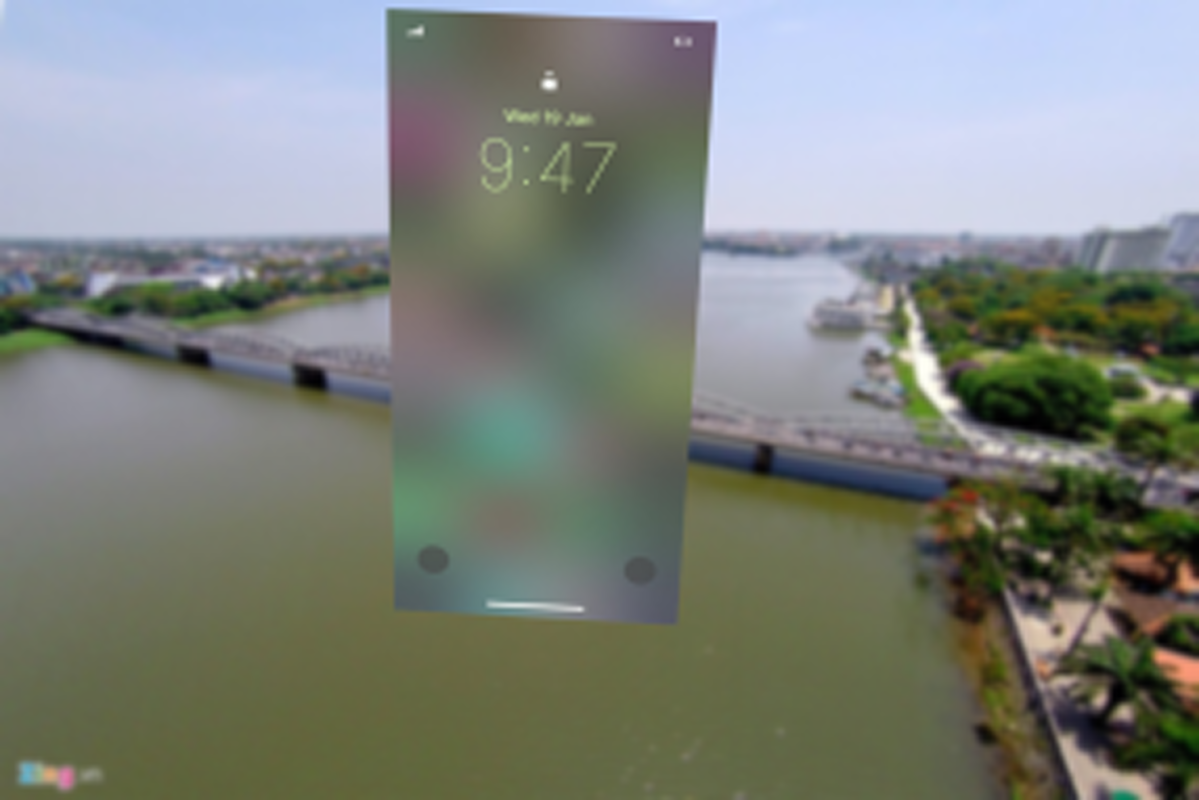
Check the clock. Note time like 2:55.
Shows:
9:47
